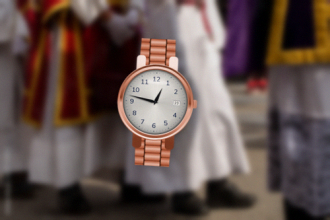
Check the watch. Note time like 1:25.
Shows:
12:47
